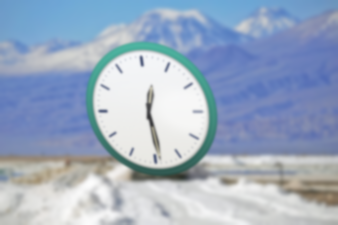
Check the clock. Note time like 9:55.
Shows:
12:29
